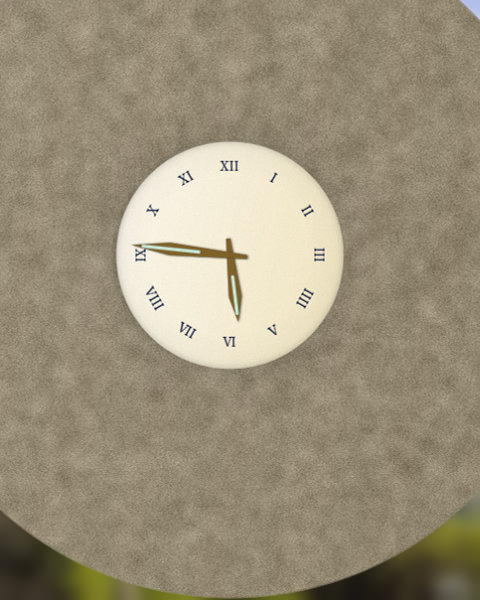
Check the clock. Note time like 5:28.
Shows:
5:46
